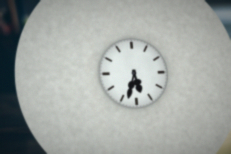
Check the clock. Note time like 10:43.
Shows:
5:33
